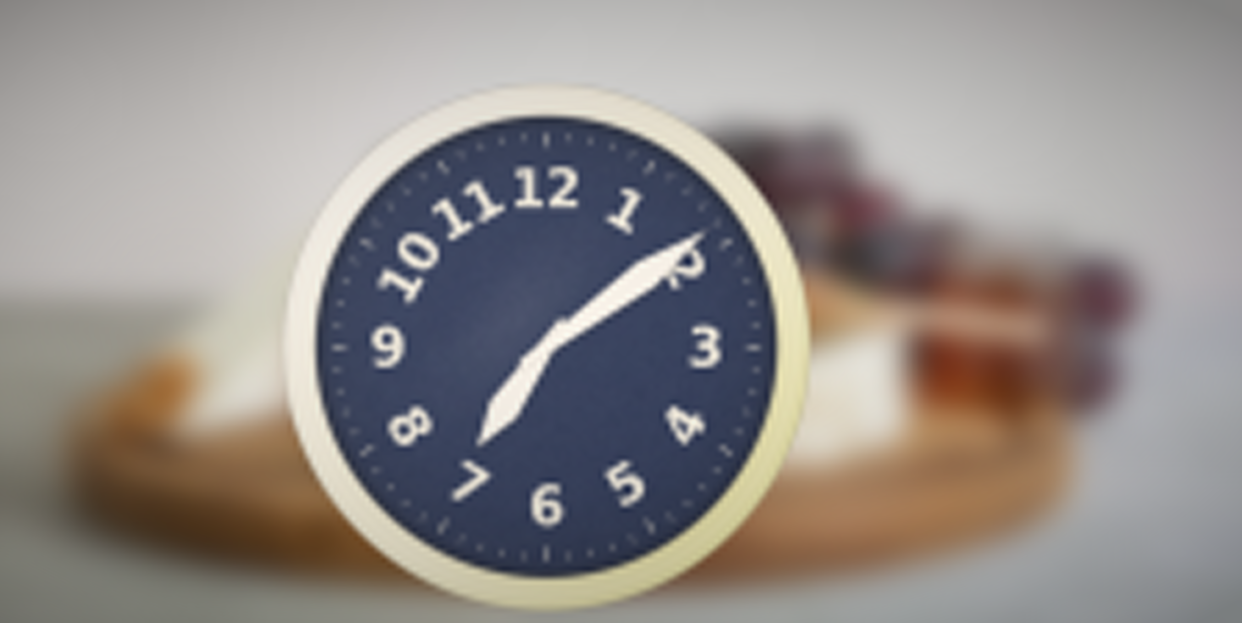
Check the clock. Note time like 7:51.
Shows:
7:09
